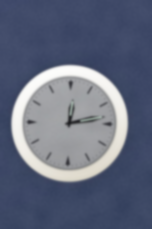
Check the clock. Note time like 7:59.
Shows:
12:13
